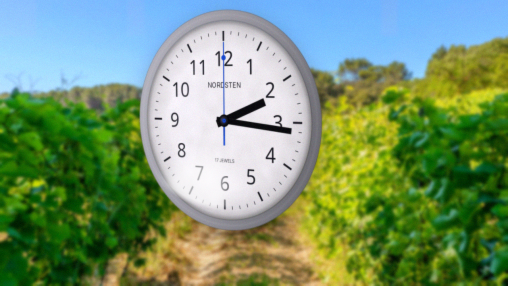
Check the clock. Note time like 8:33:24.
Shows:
2:16:00
